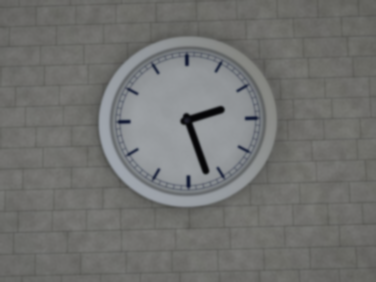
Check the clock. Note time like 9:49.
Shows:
2:27
